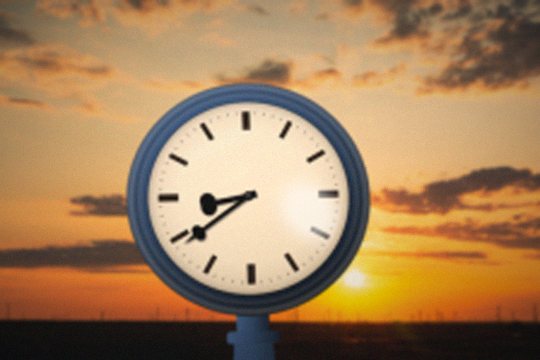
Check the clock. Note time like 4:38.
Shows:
8:39
